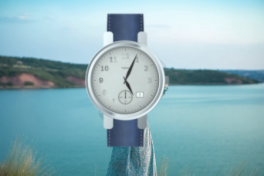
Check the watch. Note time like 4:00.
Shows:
5:04
